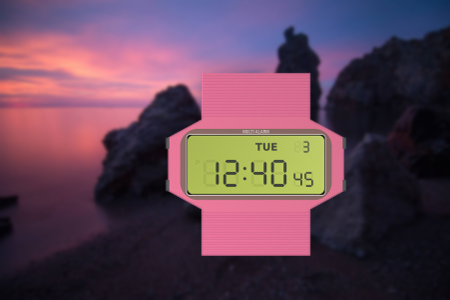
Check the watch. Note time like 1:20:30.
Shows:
12:40:45
